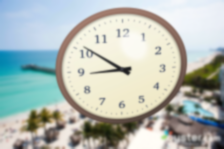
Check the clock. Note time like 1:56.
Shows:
8:51
